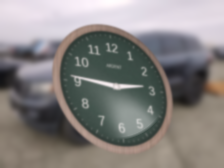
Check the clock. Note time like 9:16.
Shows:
2:46
